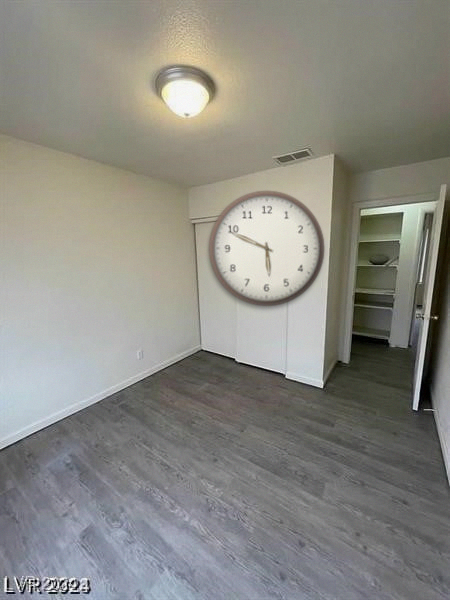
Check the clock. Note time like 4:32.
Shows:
5:49
